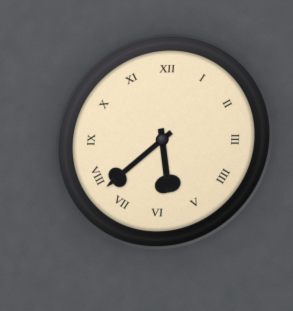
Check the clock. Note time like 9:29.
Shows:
5:38
